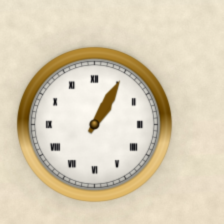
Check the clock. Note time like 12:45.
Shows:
1:05
